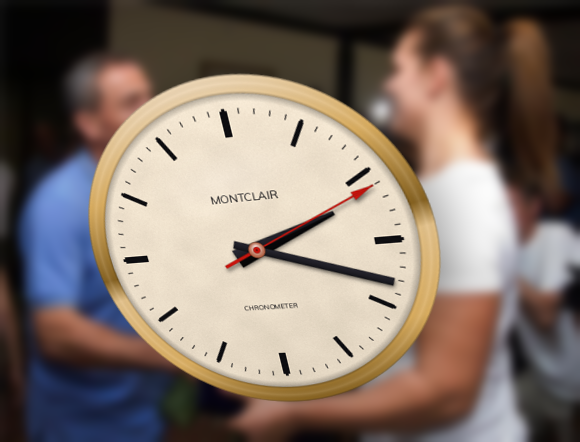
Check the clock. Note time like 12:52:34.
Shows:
2:18:11
